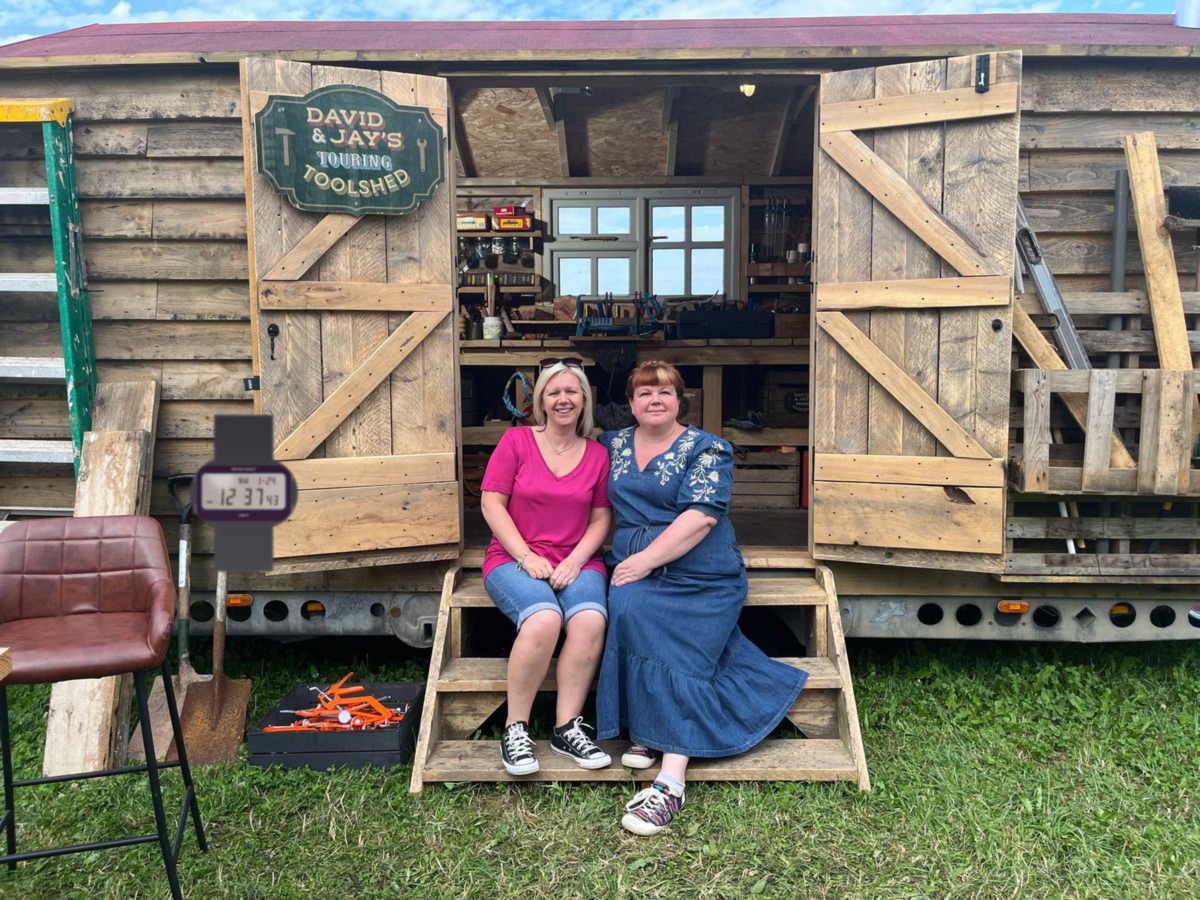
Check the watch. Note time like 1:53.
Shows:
12:37
